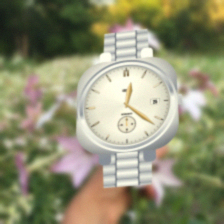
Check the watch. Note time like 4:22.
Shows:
12:22
